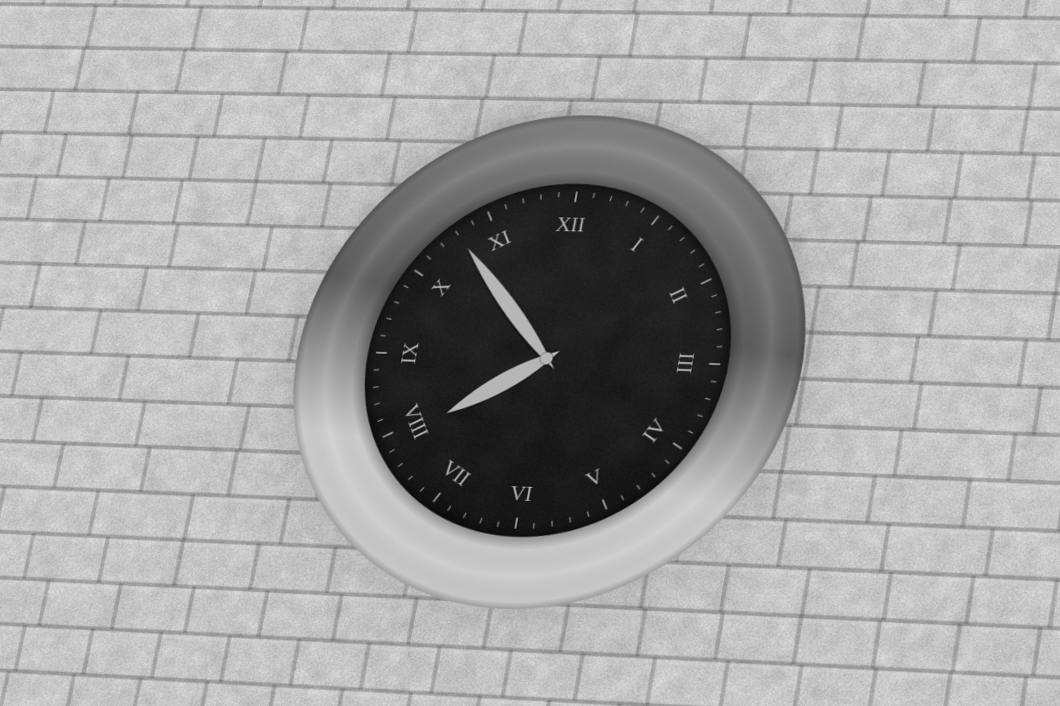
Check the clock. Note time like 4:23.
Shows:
7:53
